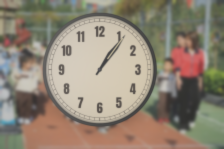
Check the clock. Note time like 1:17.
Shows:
1:06
